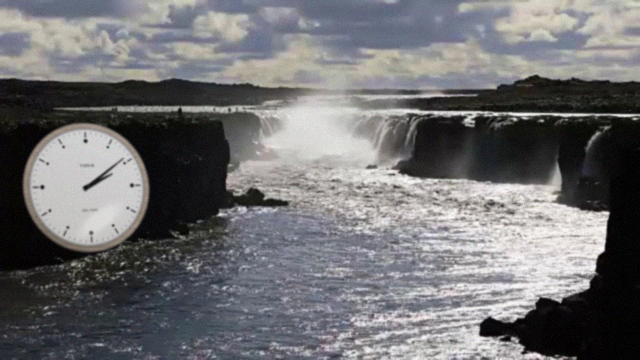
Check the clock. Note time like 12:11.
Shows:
2:09
